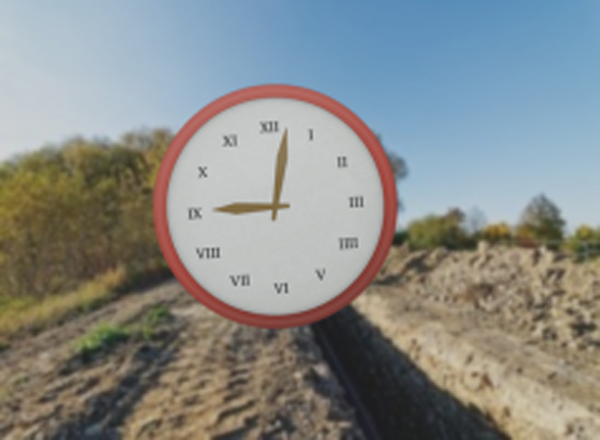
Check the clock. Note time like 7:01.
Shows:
9:02
